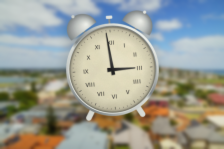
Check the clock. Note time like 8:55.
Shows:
2:59
